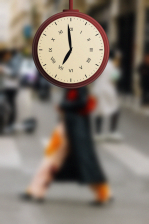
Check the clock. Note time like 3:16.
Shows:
6:59
